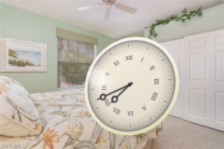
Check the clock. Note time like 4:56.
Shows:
7:42
